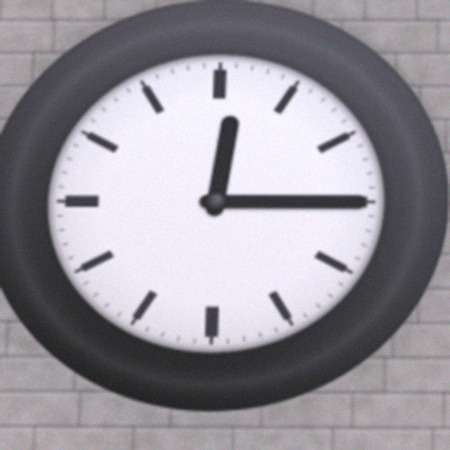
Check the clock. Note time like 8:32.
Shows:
12:15
